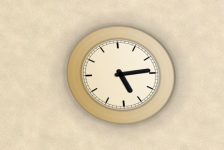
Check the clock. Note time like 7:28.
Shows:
5:14
